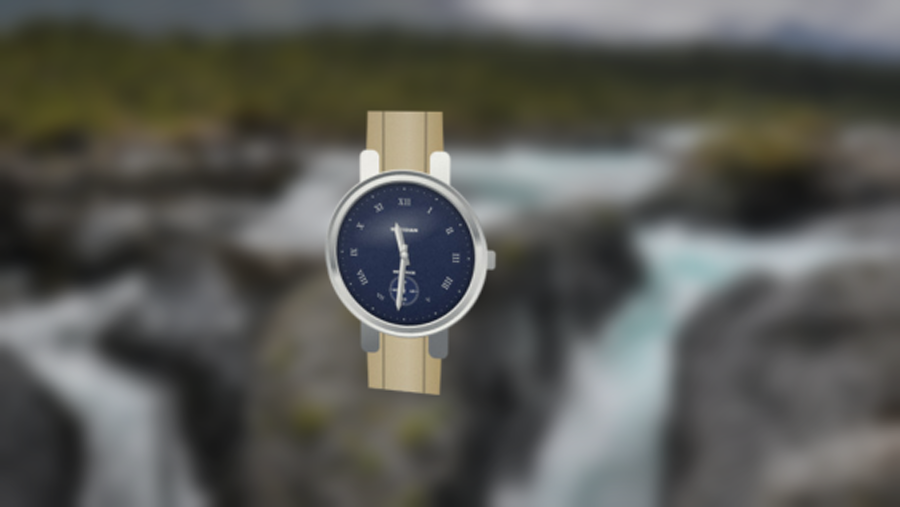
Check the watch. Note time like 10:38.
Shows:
11:31
